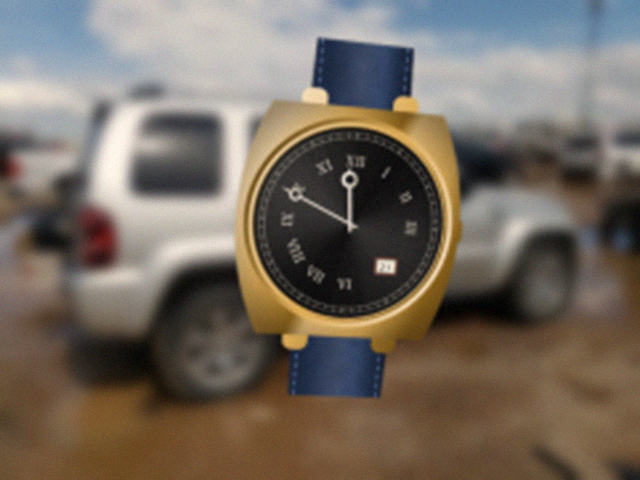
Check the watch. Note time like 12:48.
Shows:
11:49
